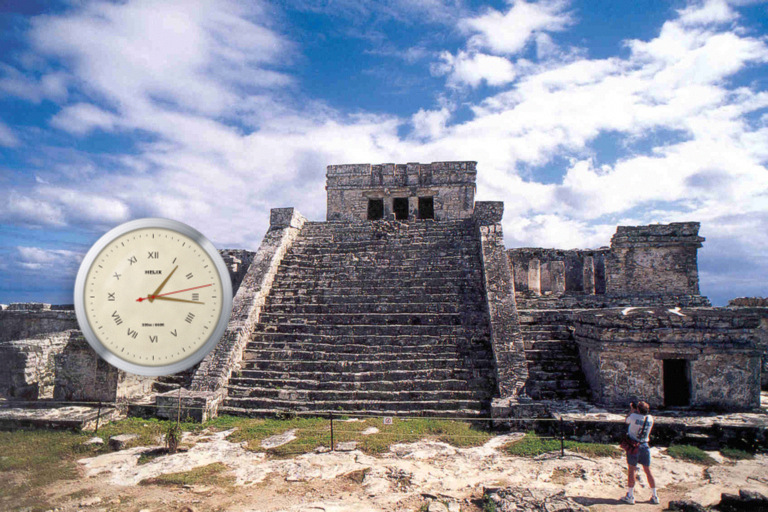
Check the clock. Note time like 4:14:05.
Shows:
1:16:13
